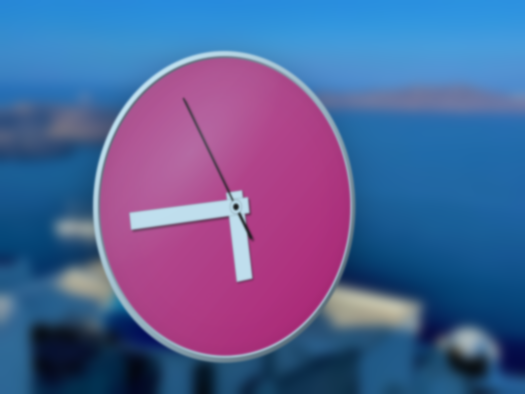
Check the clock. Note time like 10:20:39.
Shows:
5:43:55
